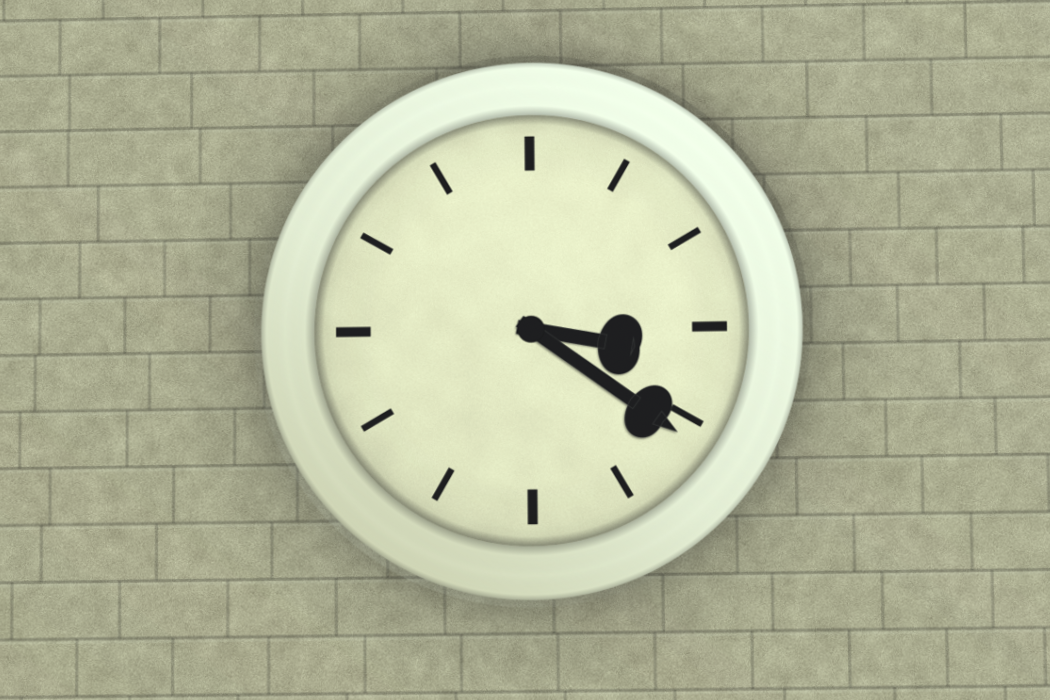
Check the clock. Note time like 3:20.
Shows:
3:21
